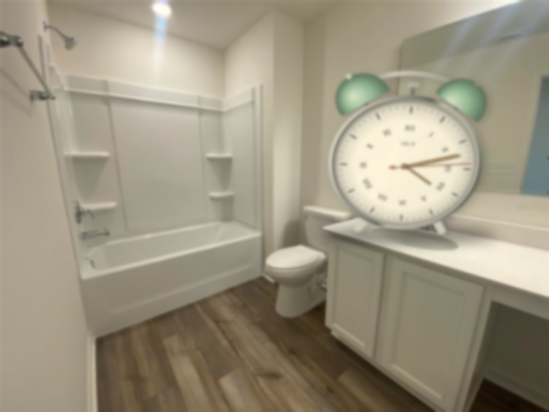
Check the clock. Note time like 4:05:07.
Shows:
4:12:14
